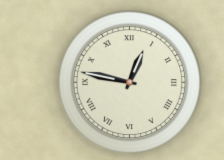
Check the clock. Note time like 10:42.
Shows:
12:47
